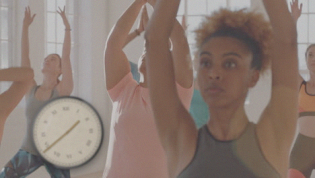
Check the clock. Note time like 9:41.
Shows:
1:39
